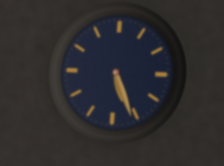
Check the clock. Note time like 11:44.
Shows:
5:26
